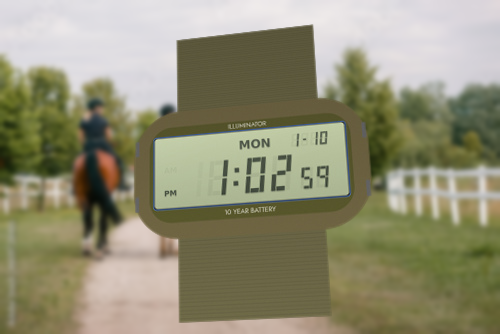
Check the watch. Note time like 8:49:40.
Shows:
1:02:59
